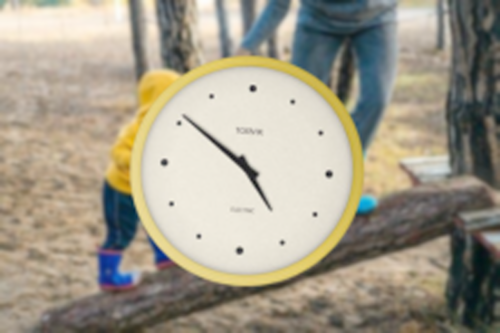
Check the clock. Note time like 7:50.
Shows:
4:51
